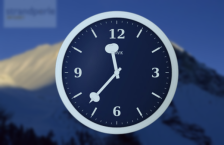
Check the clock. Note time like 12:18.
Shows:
11:37
